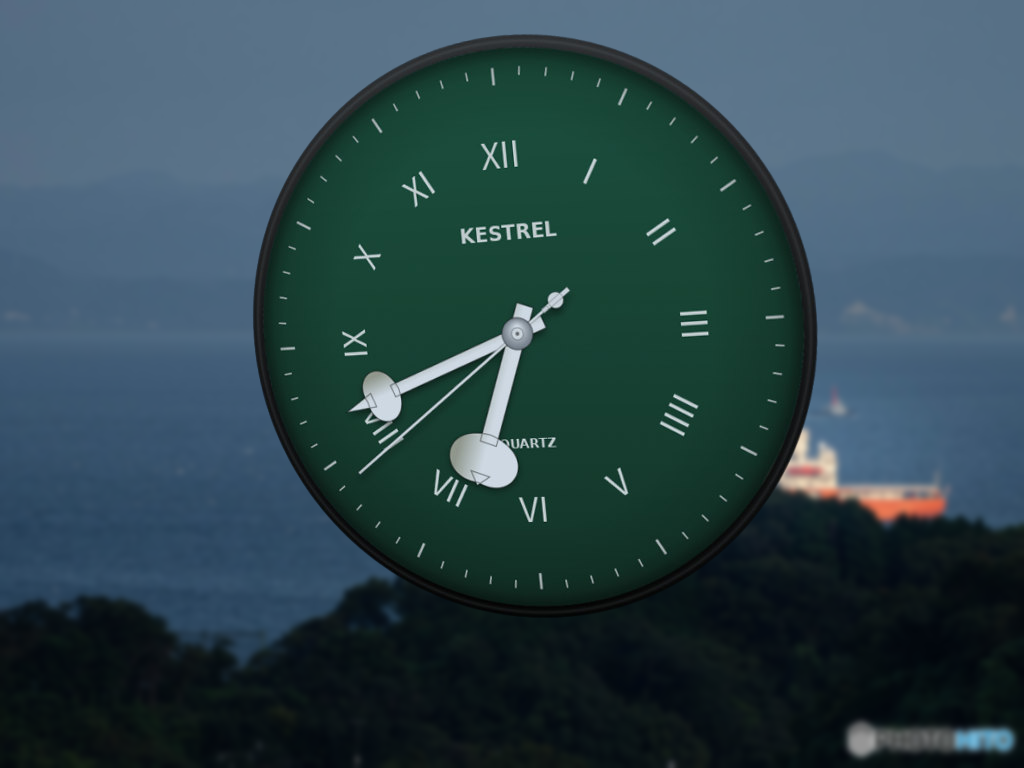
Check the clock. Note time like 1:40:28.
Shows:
6:41:39
